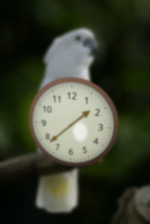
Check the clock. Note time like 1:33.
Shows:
1:38
